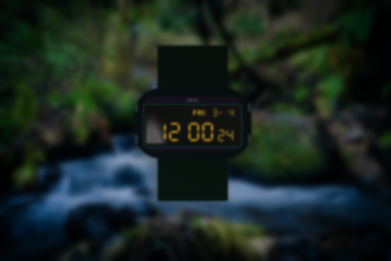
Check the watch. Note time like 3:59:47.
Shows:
12:00:24
